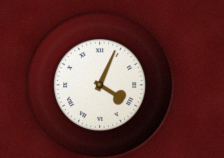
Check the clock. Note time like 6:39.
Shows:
4:04
